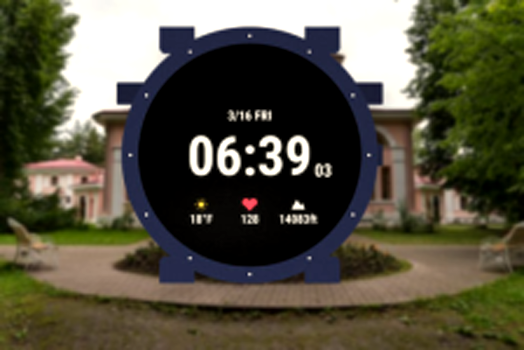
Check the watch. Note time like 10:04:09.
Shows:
6:39:03
